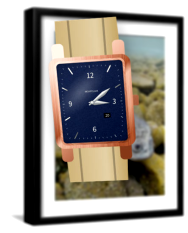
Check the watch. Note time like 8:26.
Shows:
3:09
